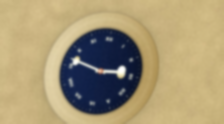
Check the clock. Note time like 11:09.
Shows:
2:47
